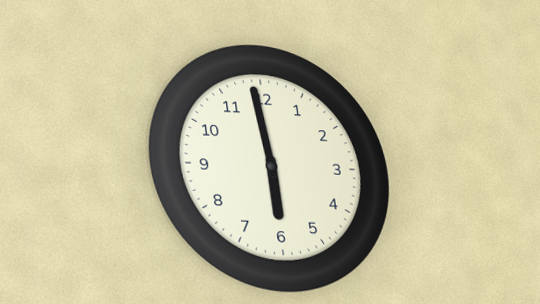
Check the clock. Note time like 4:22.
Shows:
5:59
